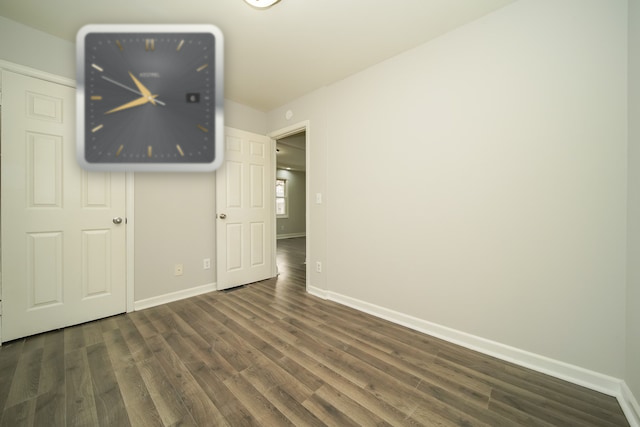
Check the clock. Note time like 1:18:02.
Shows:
10:41:49
